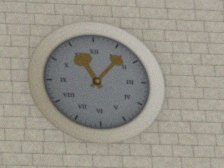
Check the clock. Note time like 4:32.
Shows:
11:07
